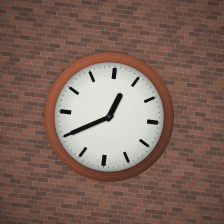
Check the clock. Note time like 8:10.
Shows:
12:40
